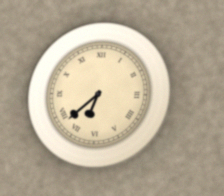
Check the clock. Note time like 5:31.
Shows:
6:38
